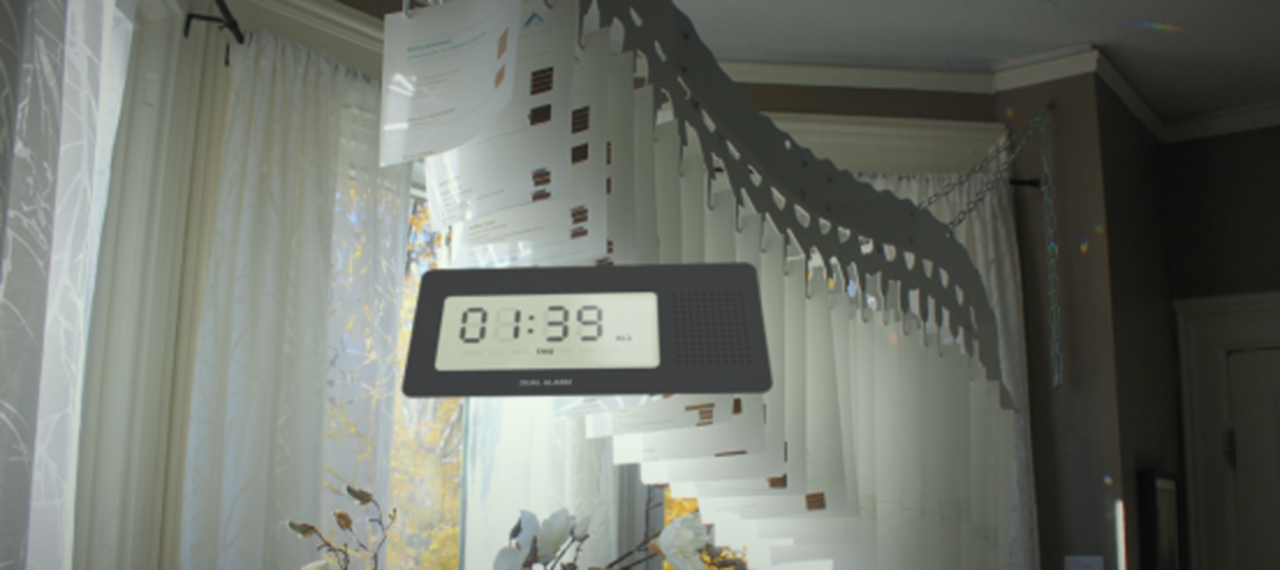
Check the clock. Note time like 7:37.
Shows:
1:39
